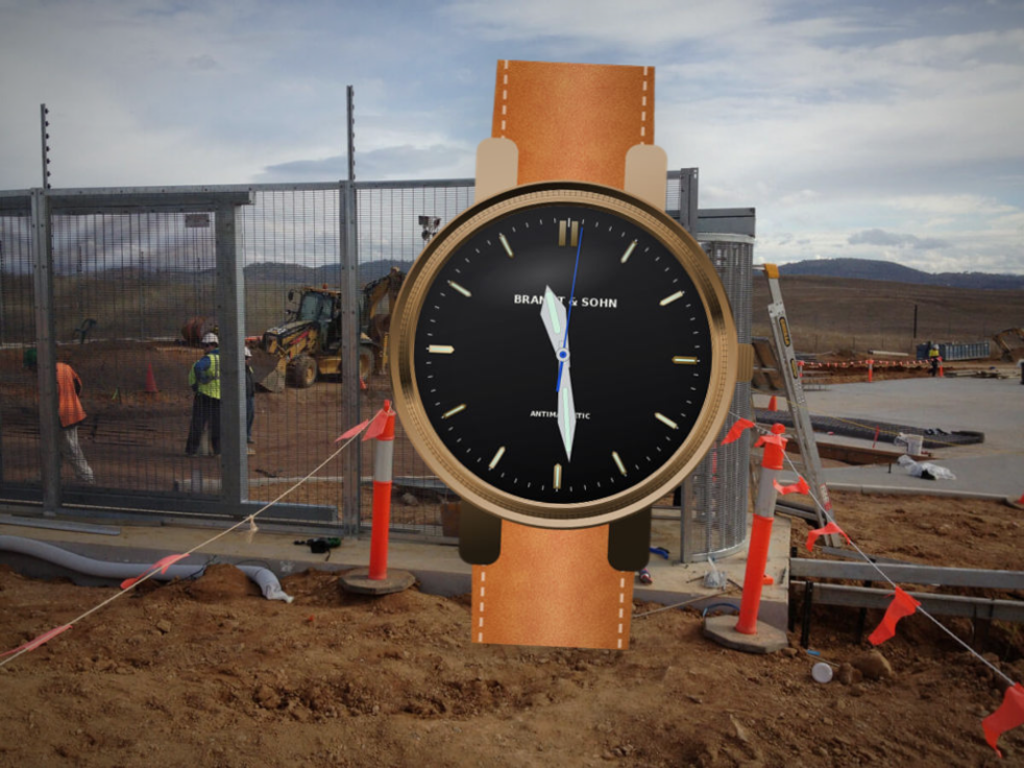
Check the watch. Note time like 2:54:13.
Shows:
11:29:01
